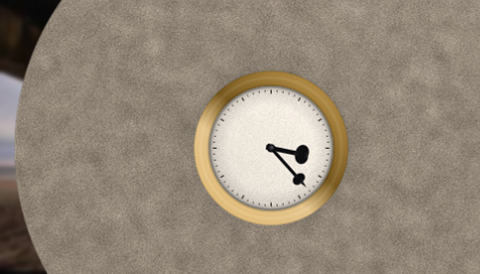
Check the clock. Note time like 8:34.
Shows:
3:23
